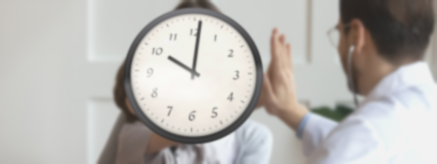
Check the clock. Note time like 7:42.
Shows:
10:01
